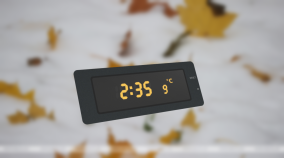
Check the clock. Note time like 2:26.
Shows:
2:35
